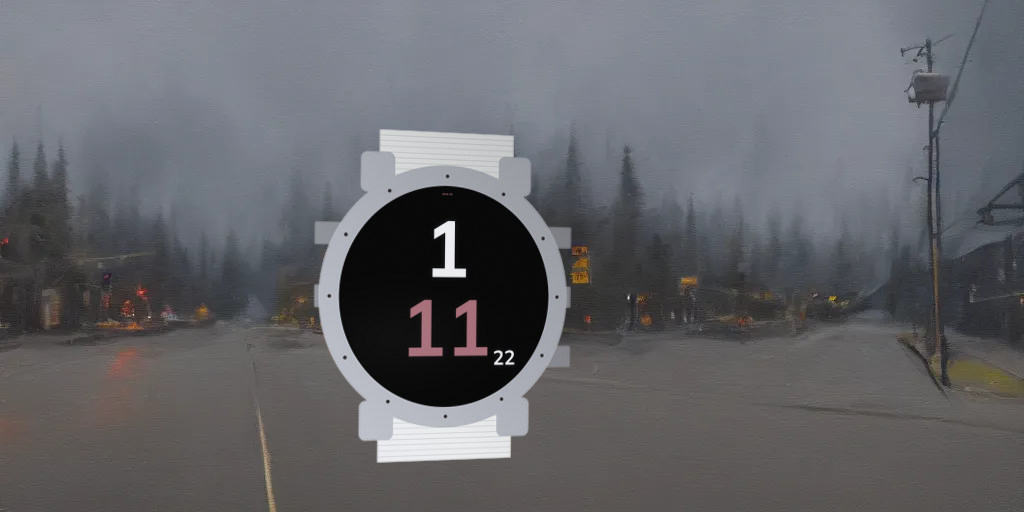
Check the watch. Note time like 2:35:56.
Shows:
1:11:22
